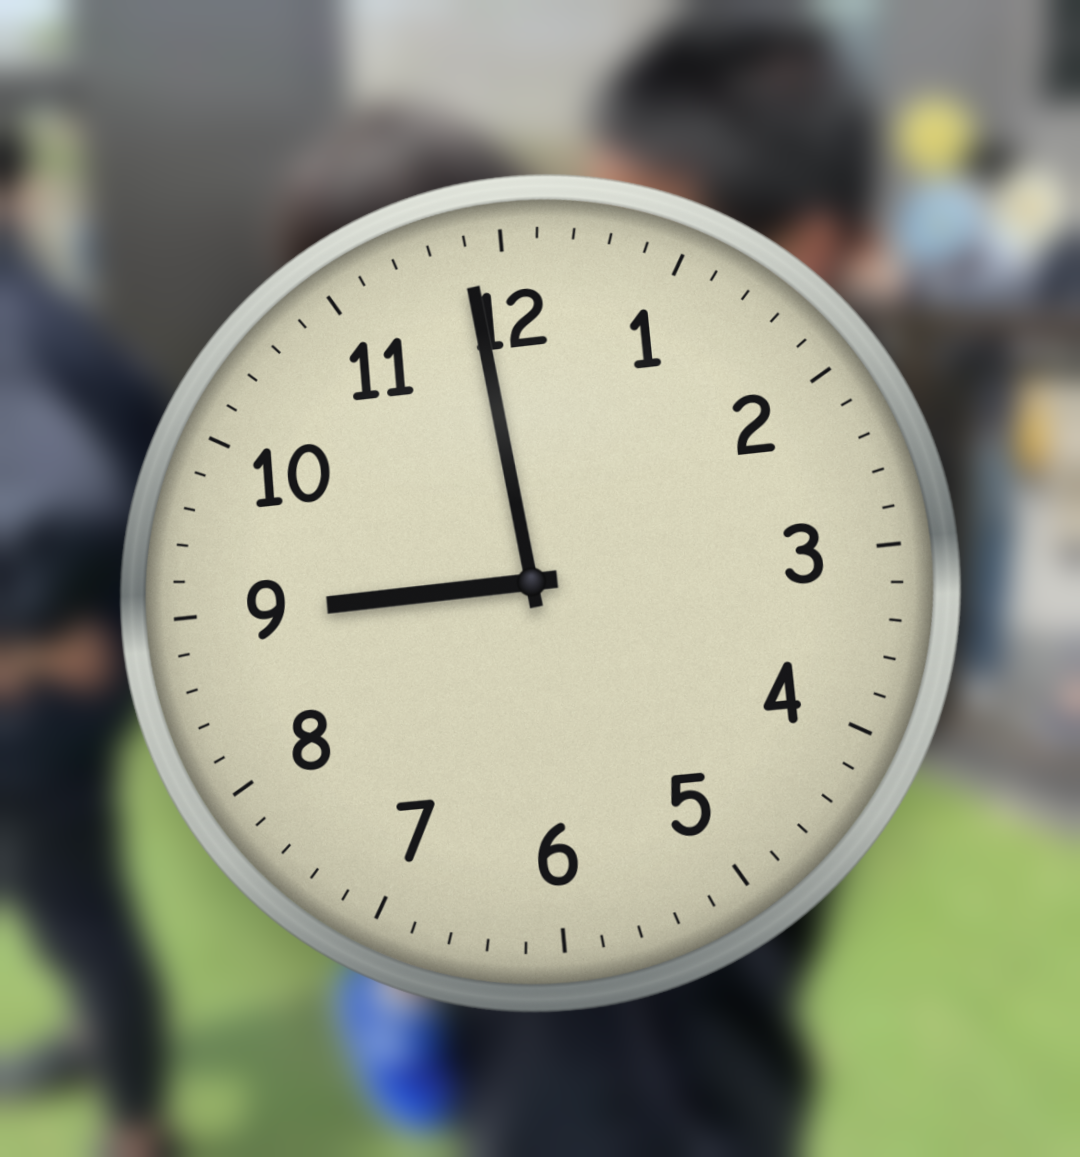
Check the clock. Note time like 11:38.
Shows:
8:59
